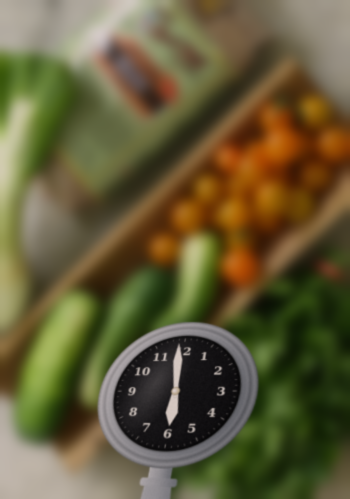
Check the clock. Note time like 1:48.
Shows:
5:59
